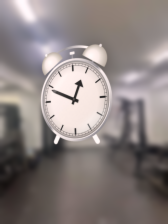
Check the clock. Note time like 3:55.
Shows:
12:49
